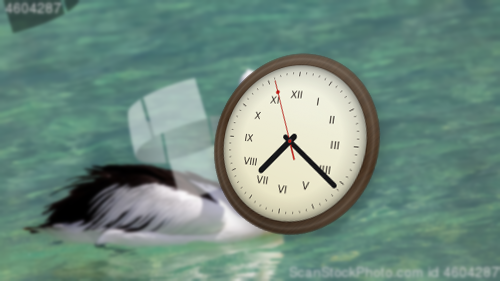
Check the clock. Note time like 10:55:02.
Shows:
7:20:56
